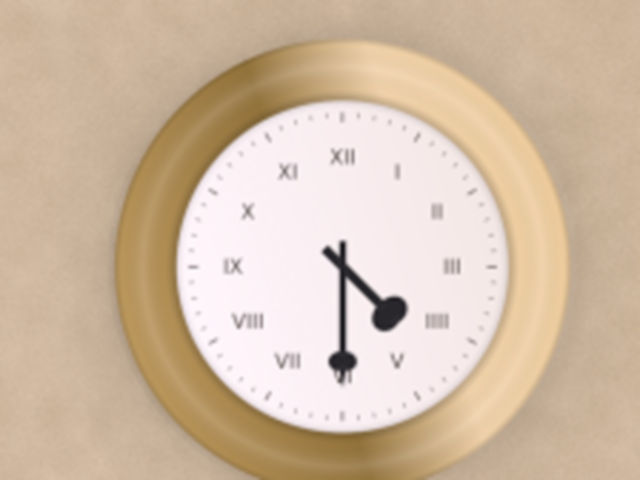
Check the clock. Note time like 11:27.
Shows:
4:30
